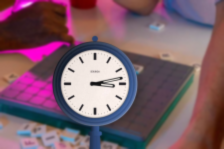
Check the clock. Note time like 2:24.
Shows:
3:13
